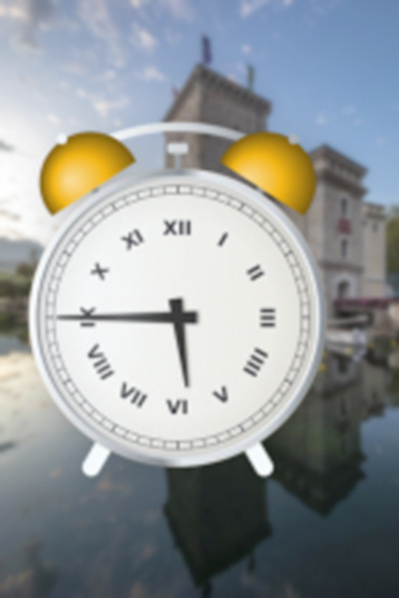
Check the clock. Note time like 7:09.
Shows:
5:45
